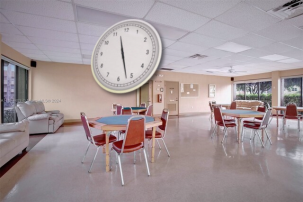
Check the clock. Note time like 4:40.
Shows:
11:27
